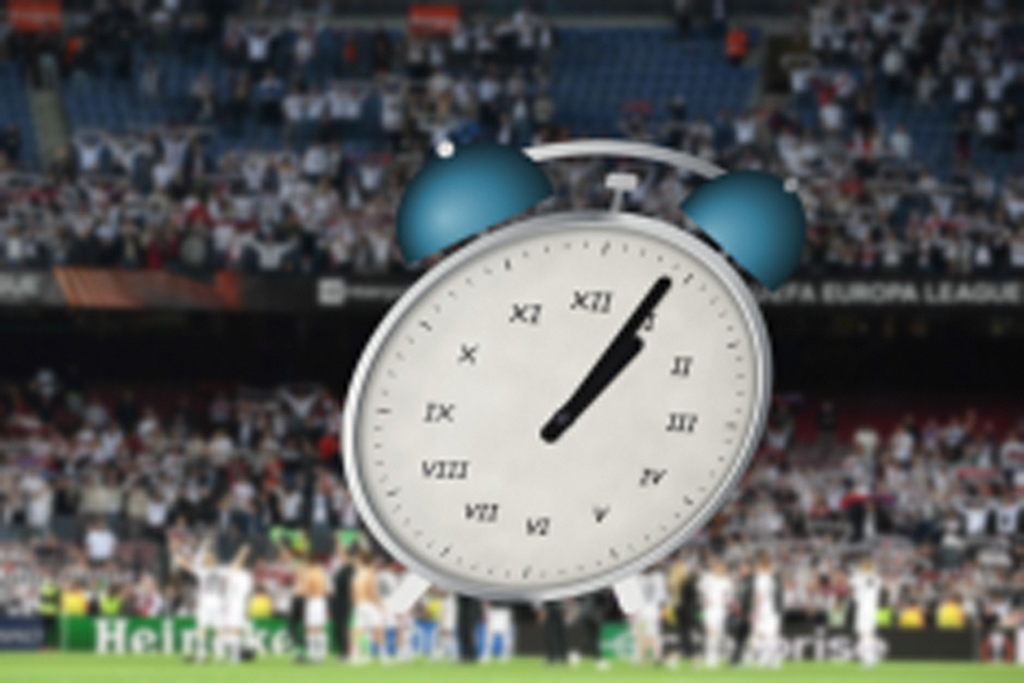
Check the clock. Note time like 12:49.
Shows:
1:04
